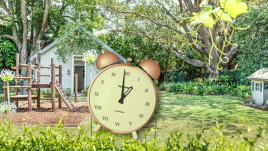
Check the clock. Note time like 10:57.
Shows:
12:59
